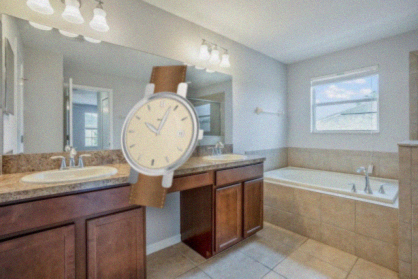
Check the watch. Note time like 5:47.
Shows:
10:03
